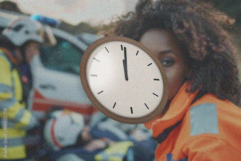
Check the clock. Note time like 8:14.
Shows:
12:01
